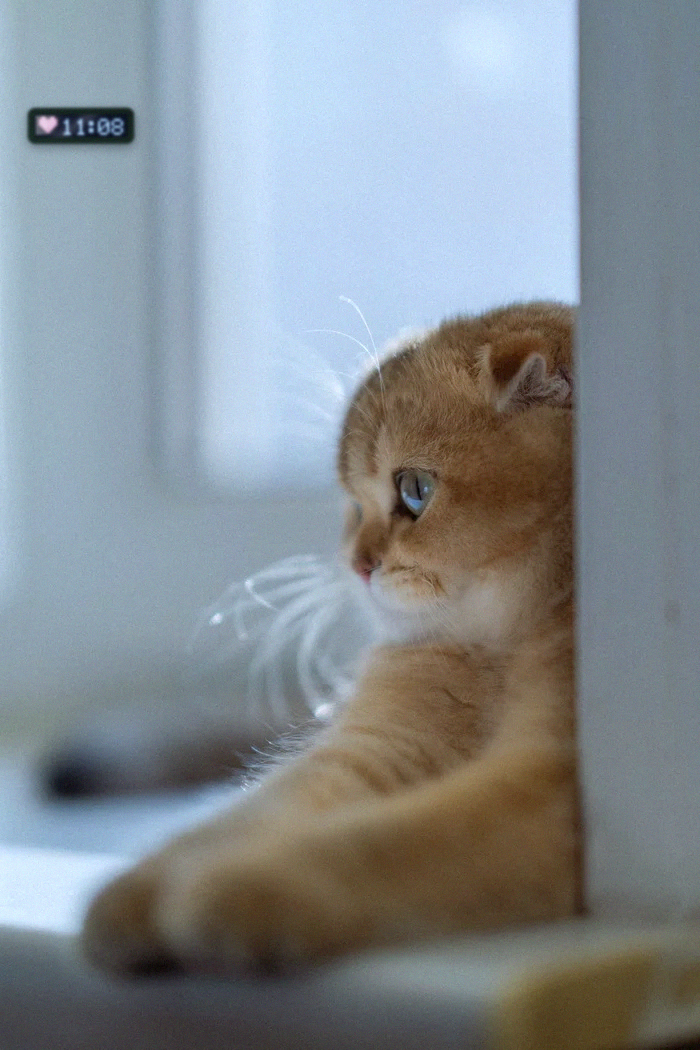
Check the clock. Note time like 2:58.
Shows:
11:08
